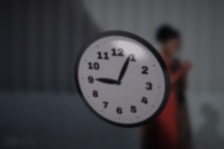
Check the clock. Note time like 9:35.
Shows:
9:04
